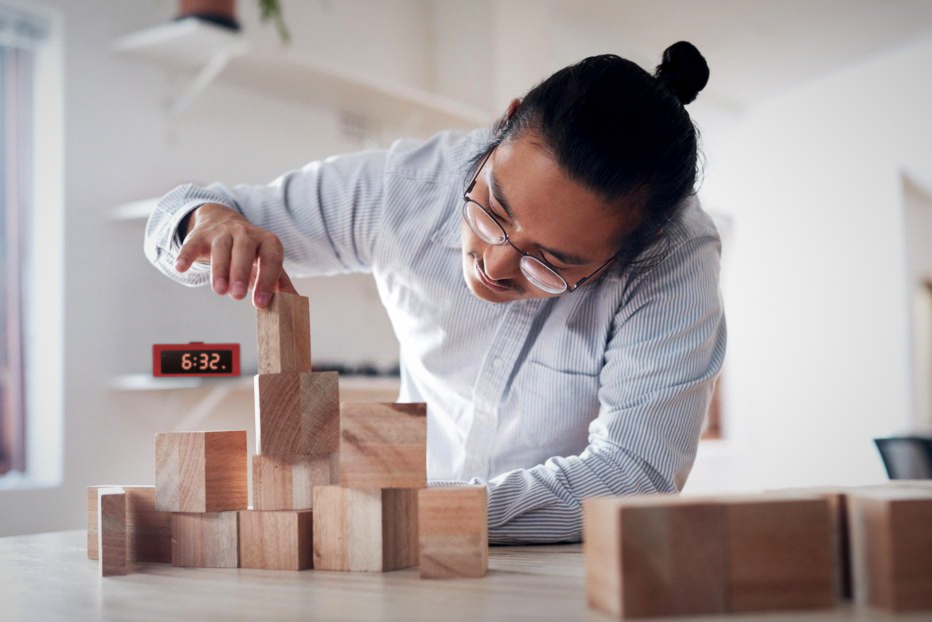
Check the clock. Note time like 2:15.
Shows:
6:32
